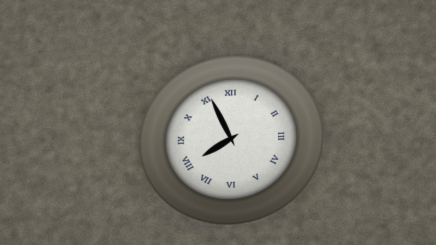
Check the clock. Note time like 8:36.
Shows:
7:56
